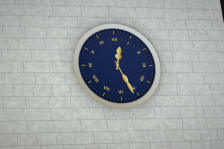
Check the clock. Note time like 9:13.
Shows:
12:26
